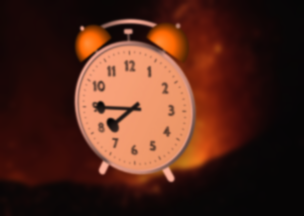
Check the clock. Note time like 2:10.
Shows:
7:45
